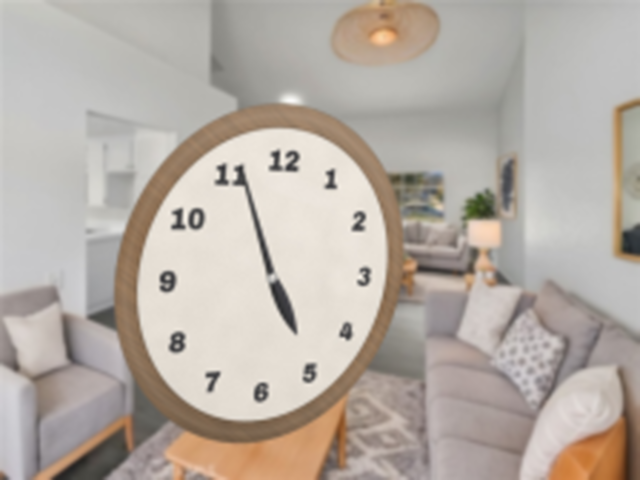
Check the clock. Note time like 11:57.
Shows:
4:56
